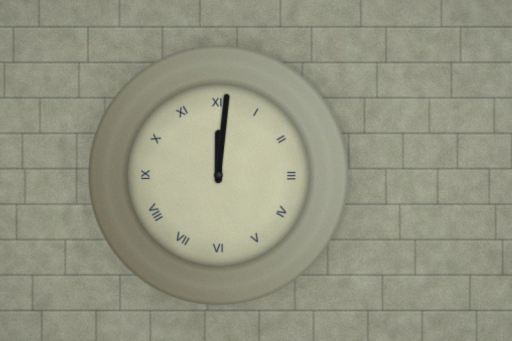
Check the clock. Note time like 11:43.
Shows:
12:01
